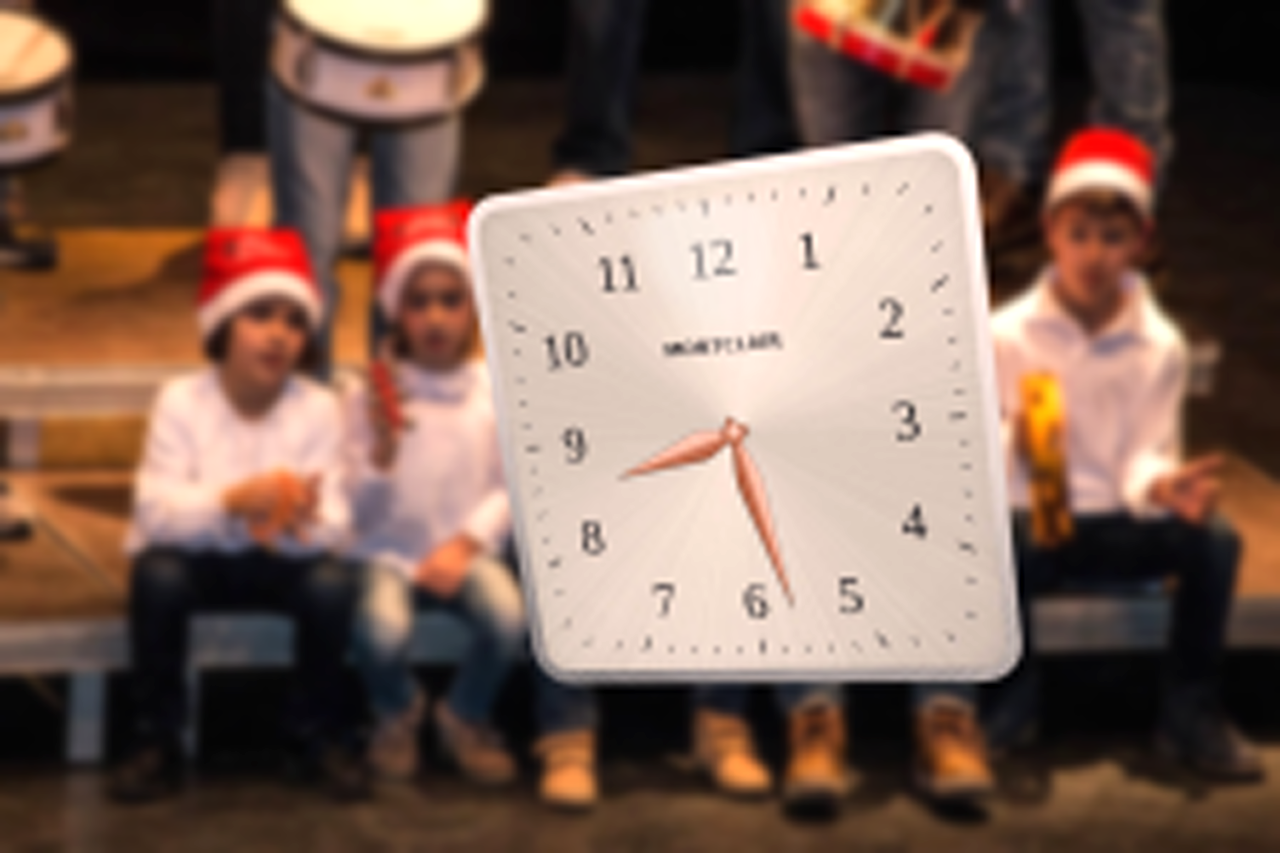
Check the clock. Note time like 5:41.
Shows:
8:28
